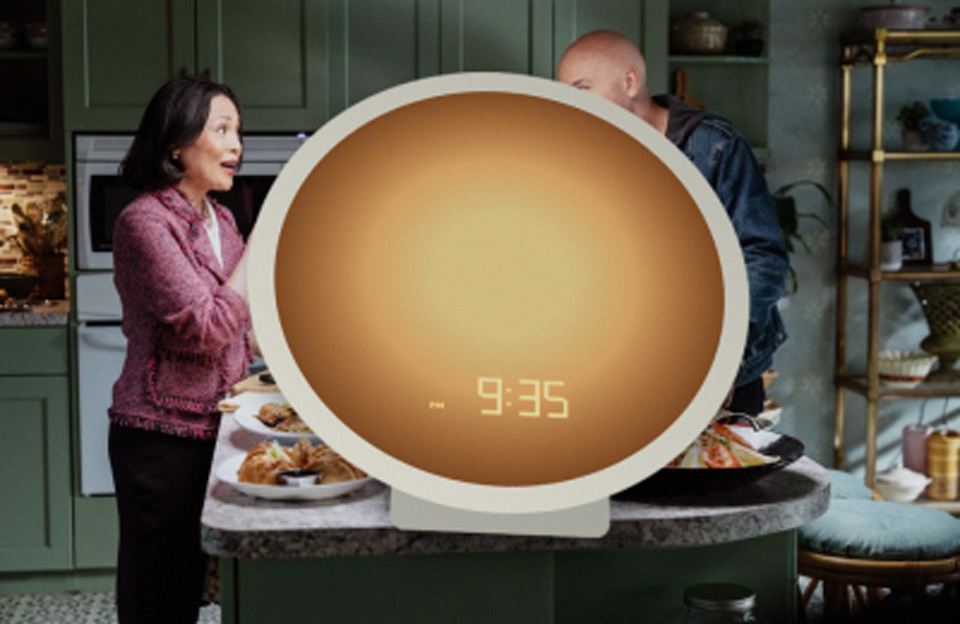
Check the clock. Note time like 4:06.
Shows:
9:35
